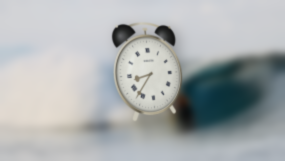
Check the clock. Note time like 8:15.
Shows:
8:37
